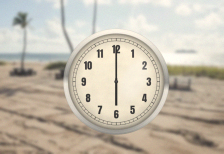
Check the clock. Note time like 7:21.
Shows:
6:00
